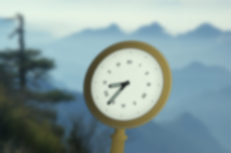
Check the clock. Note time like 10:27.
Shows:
8:36
